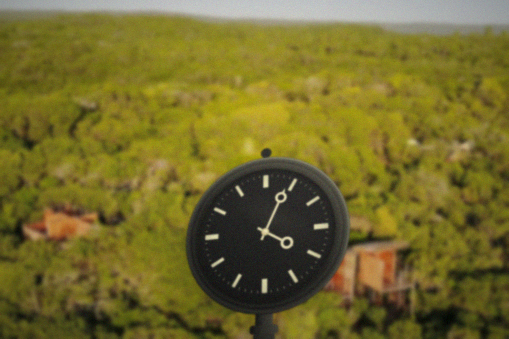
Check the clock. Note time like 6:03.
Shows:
4:04
